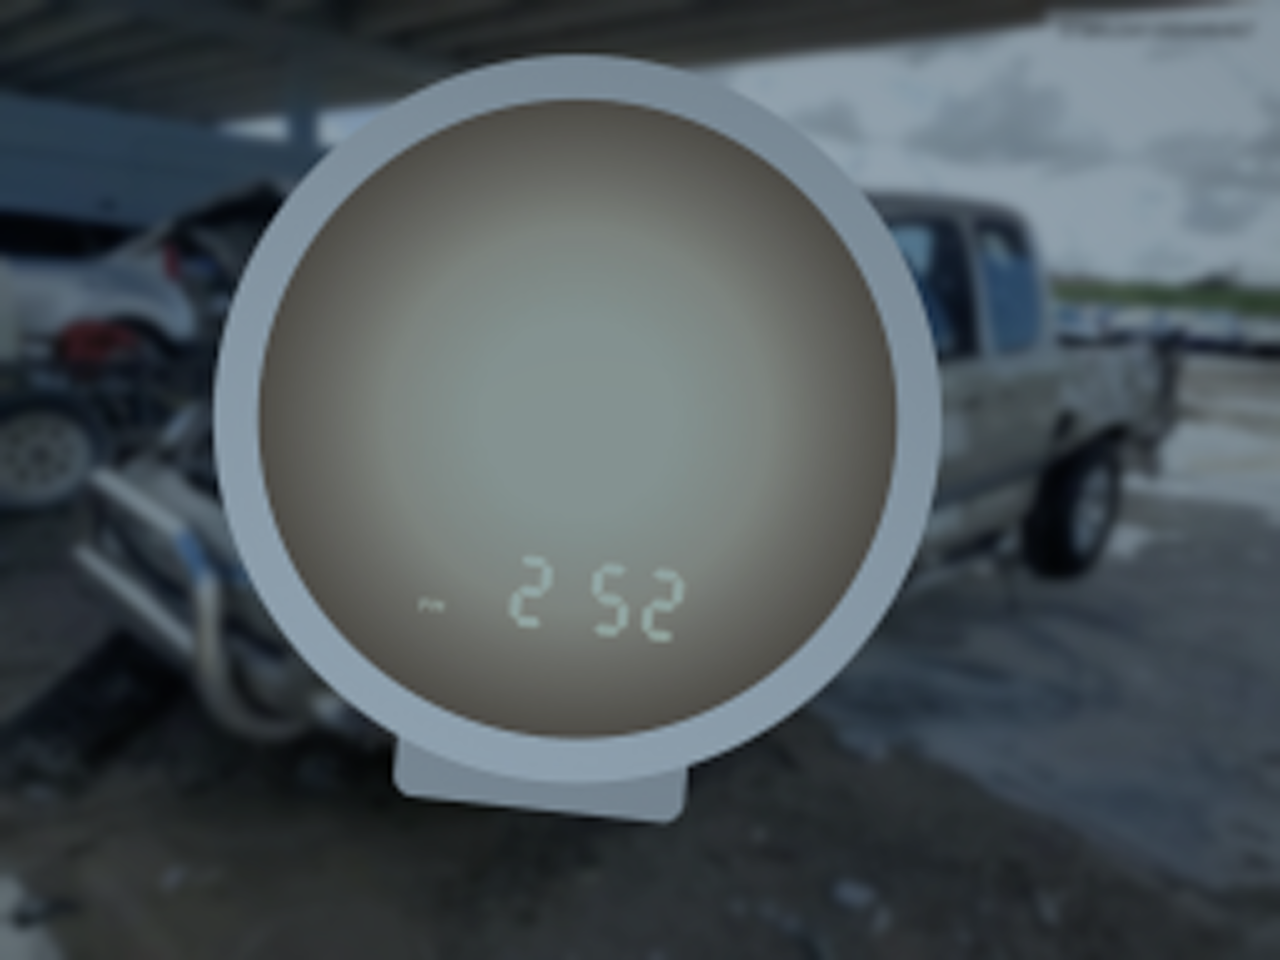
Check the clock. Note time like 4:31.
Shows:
2:52
